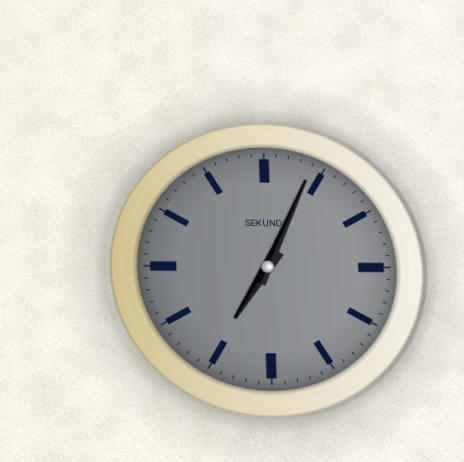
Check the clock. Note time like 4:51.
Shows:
7:04
